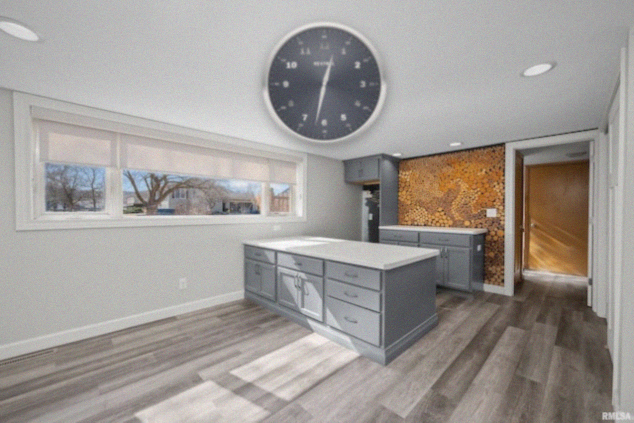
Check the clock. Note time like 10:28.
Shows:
12:32
